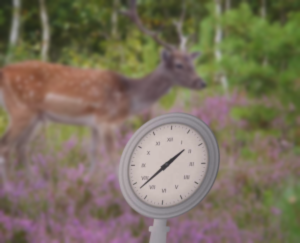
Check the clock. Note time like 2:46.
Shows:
1:38
